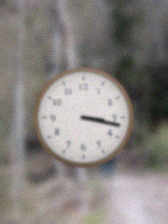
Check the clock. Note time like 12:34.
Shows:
3:17
